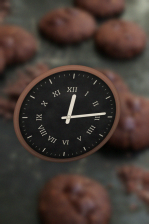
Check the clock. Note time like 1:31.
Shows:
12:14
